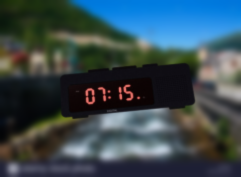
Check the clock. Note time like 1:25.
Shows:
7:15
